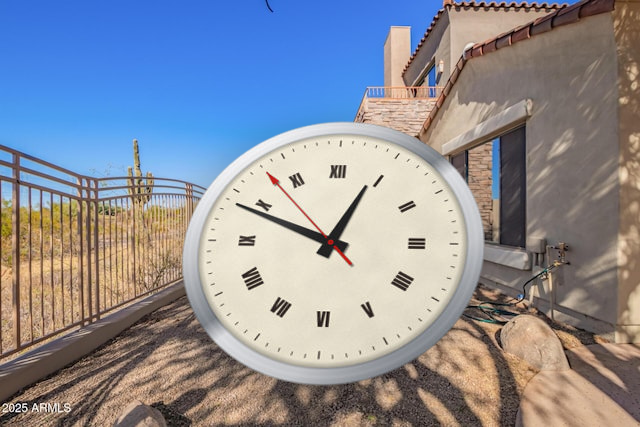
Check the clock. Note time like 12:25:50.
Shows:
12:48:53
